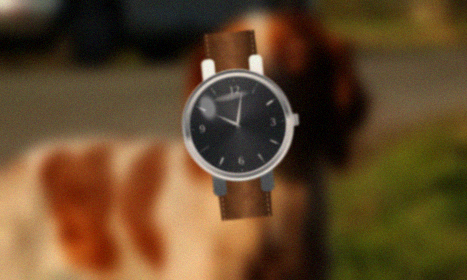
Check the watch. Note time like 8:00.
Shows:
10:02
